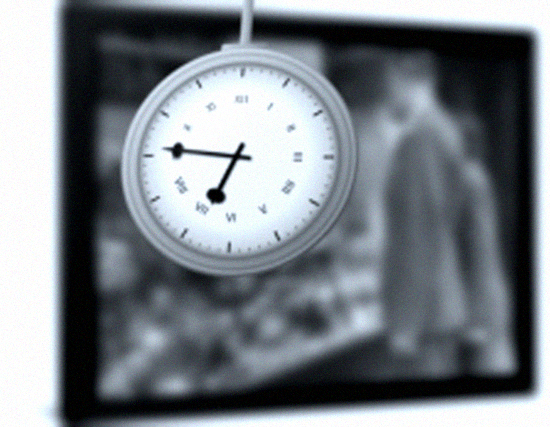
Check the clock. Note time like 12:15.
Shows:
6:46
